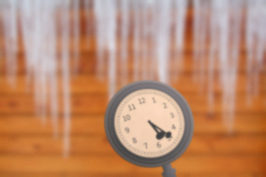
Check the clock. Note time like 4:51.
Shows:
5:24
